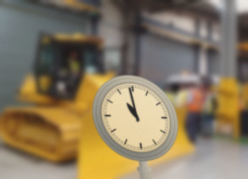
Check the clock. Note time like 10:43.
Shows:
10:59
